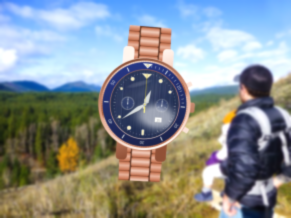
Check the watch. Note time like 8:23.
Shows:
12:39
